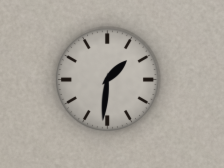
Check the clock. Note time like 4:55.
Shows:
1:31
